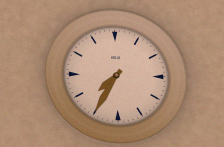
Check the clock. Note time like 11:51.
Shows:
7:35
